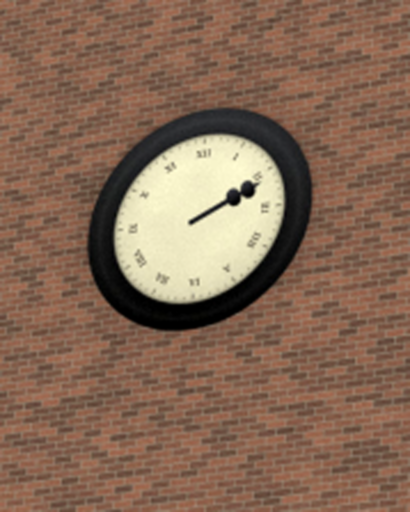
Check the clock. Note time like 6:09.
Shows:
2:11
